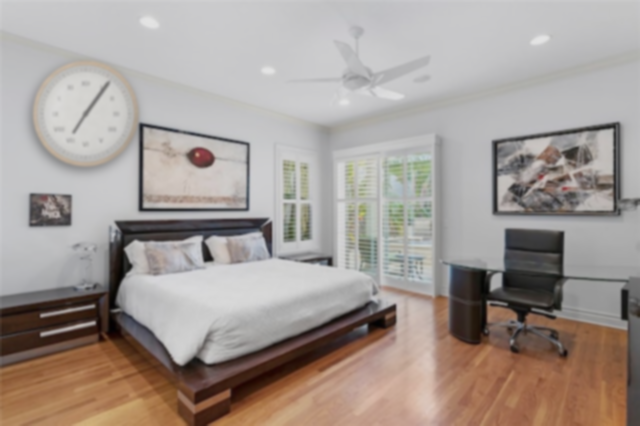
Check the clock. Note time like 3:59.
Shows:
7:06
